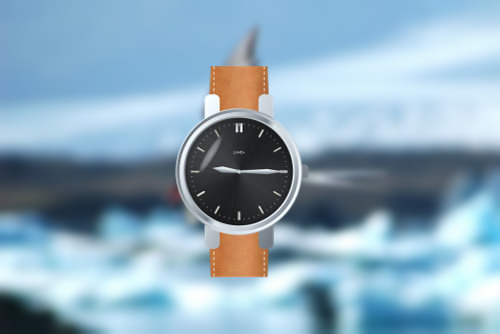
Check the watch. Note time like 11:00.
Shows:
9:15
